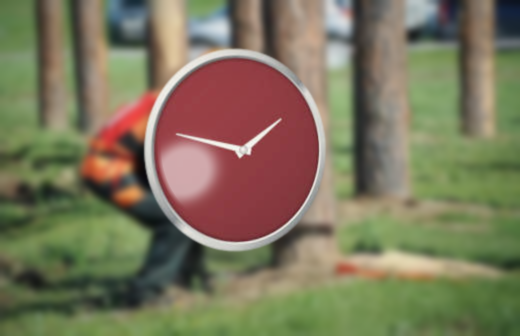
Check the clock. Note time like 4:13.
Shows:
1:47
